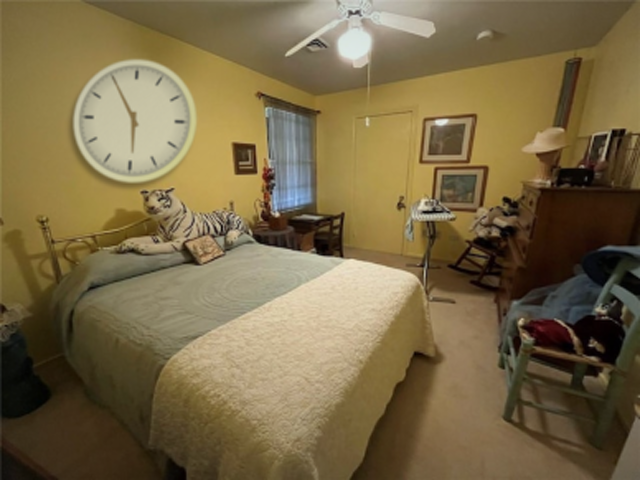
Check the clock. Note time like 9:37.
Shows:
5:55
